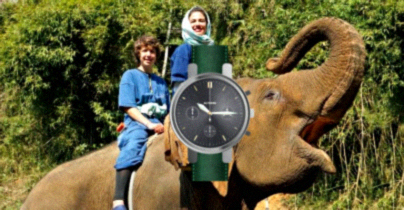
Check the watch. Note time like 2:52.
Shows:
10:15
